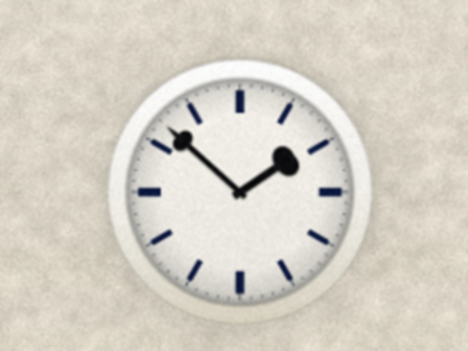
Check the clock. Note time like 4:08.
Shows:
1:52
